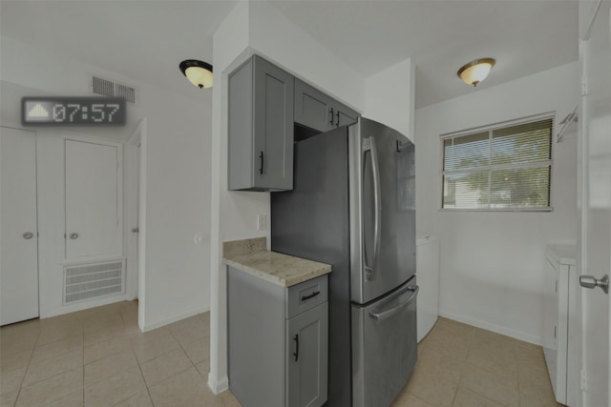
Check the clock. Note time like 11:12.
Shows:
7:57
